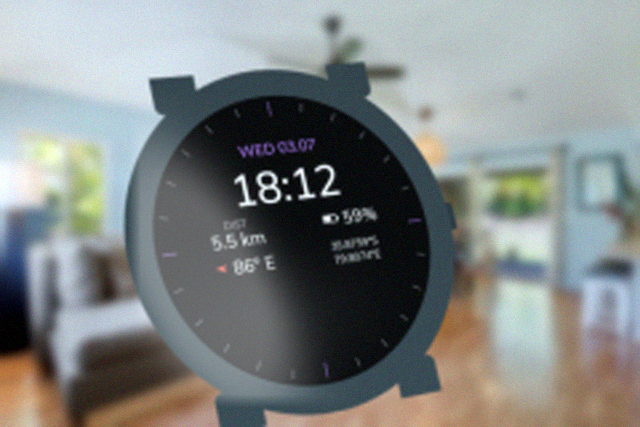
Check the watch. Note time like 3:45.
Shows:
18:12
